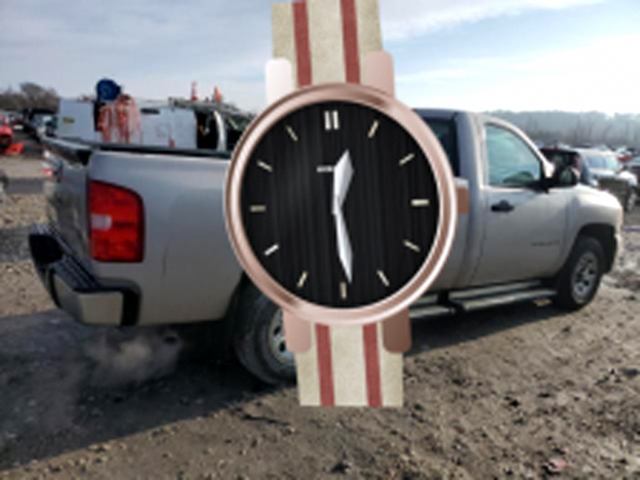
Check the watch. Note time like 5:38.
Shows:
12:29
